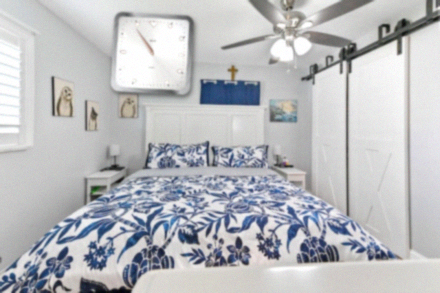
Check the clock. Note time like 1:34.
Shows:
10:54
